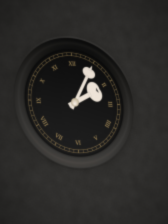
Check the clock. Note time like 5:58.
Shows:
2:05
